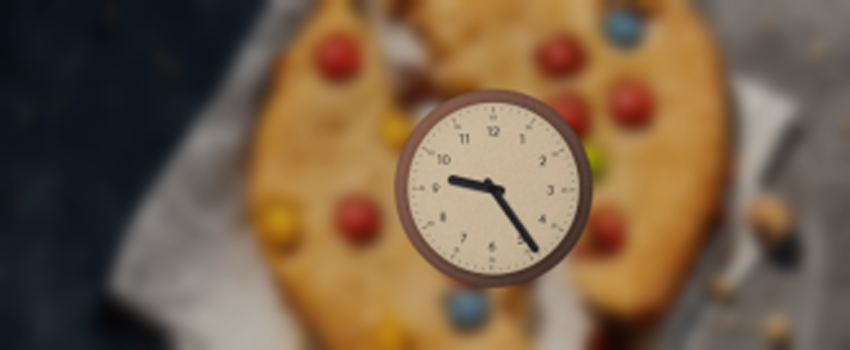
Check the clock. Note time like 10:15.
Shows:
9:24
